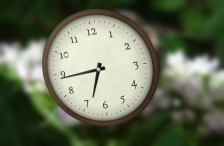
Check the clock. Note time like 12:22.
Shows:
6:44
